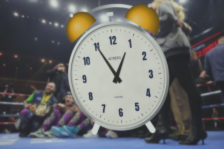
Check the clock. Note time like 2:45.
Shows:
12:55
